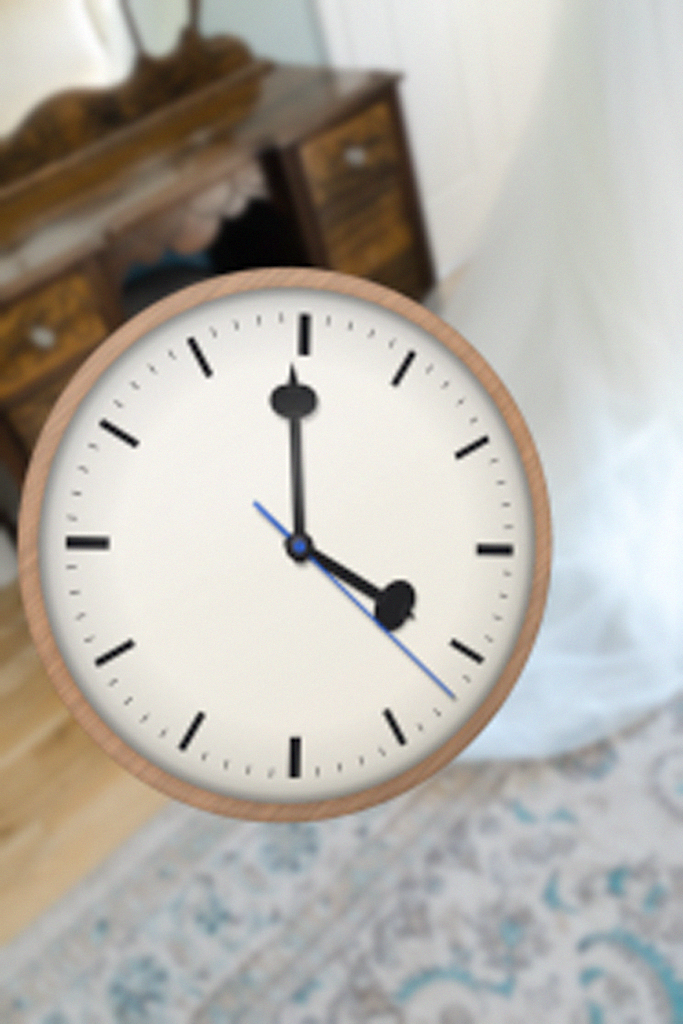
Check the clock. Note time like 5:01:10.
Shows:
3:59:22
